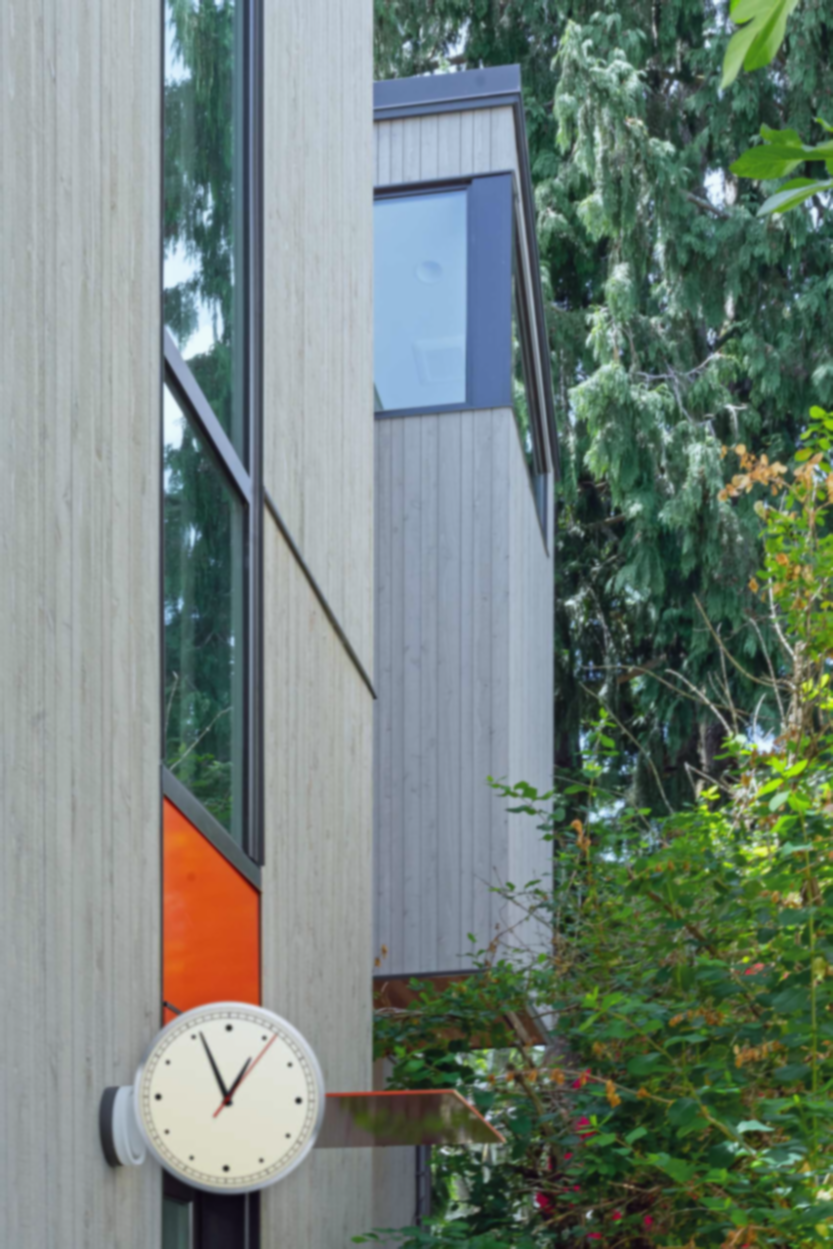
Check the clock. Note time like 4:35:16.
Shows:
12:56:06
